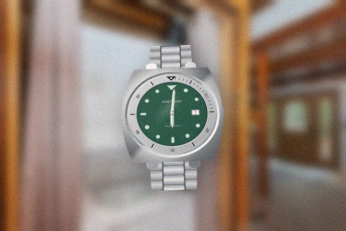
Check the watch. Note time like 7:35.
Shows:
6:01
